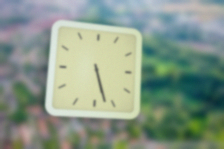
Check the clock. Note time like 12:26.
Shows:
5:27
